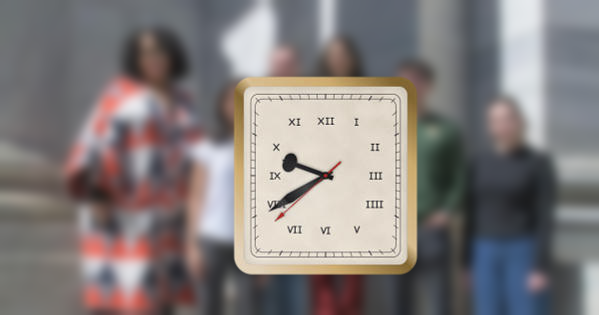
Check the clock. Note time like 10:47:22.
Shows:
9:39:38
